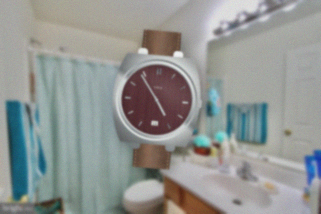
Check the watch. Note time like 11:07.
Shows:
4:54
